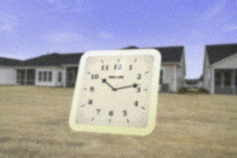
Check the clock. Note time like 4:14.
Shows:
10:13
